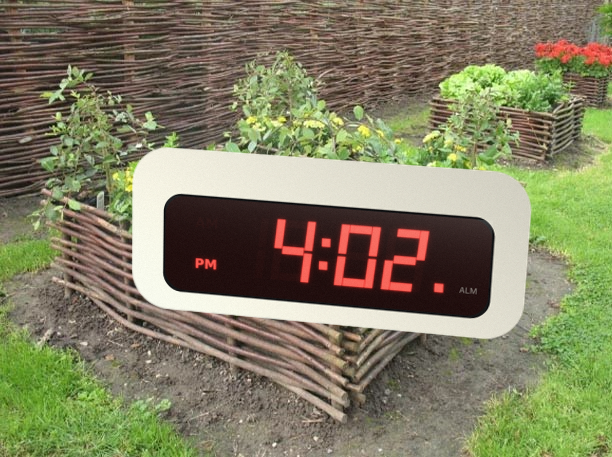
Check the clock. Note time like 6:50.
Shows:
4:02
